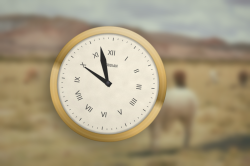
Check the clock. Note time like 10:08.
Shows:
9:57
